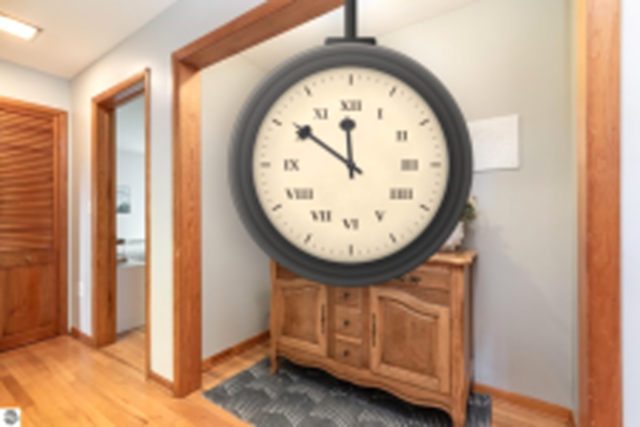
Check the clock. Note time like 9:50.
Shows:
11:51
